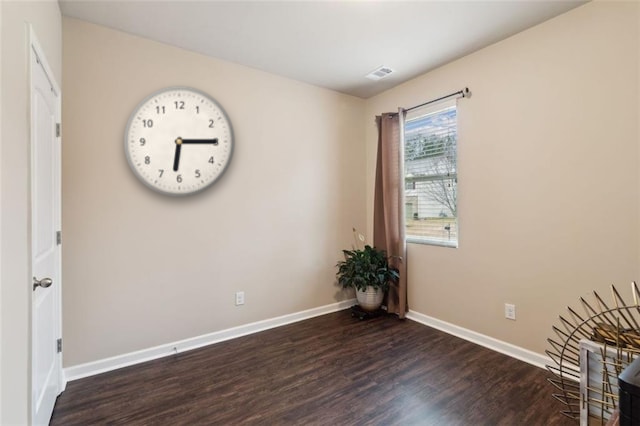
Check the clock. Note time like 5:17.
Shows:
6:15
